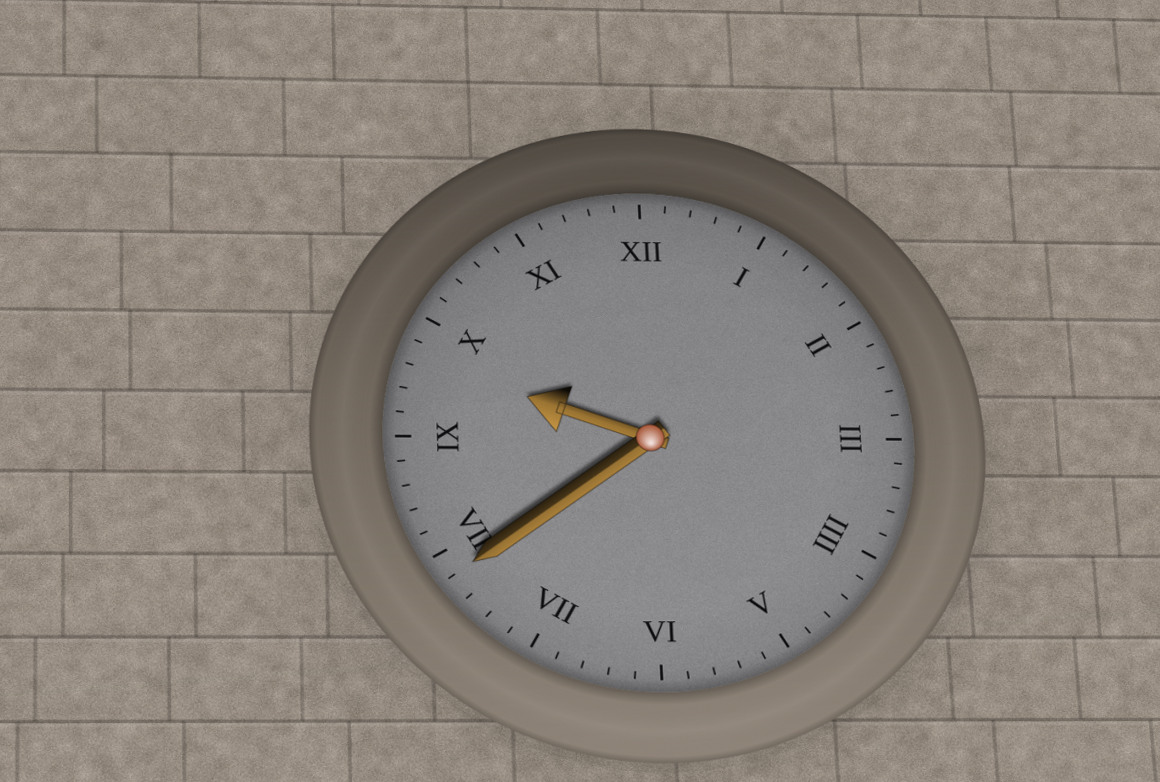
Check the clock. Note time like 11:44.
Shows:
9:39
